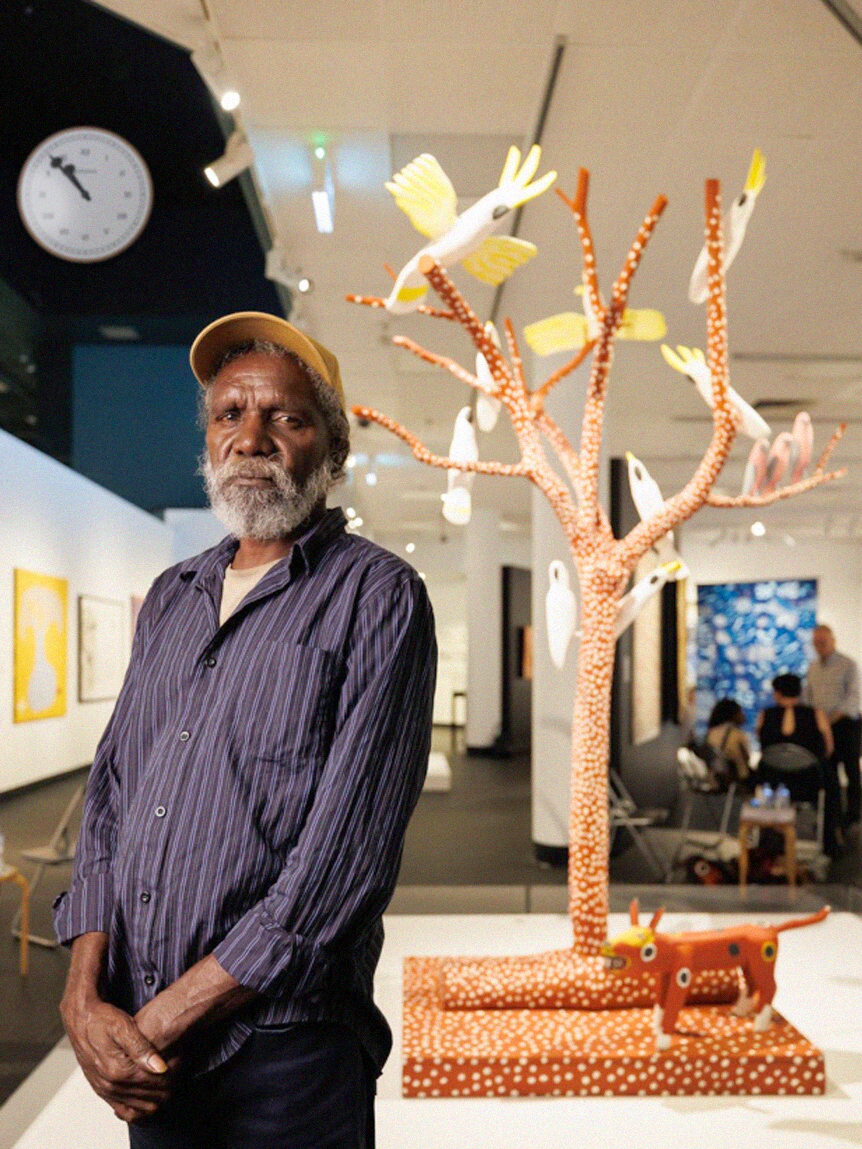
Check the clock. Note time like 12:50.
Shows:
10:53
